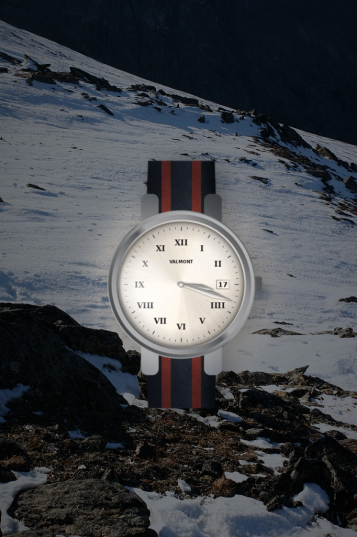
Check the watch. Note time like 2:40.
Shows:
3:18
